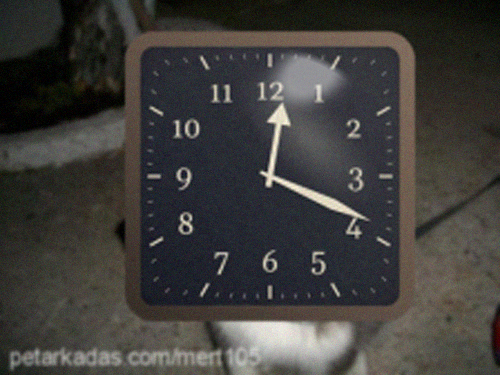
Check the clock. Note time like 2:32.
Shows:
12:19
